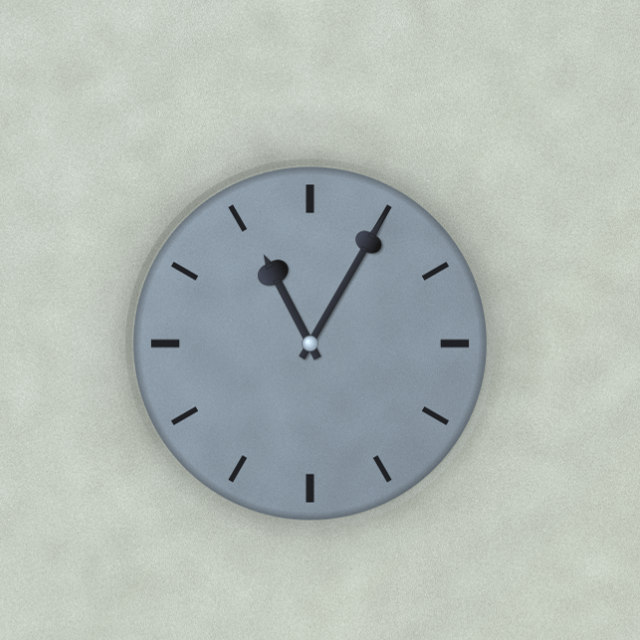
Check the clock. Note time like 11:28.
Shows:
11:05
